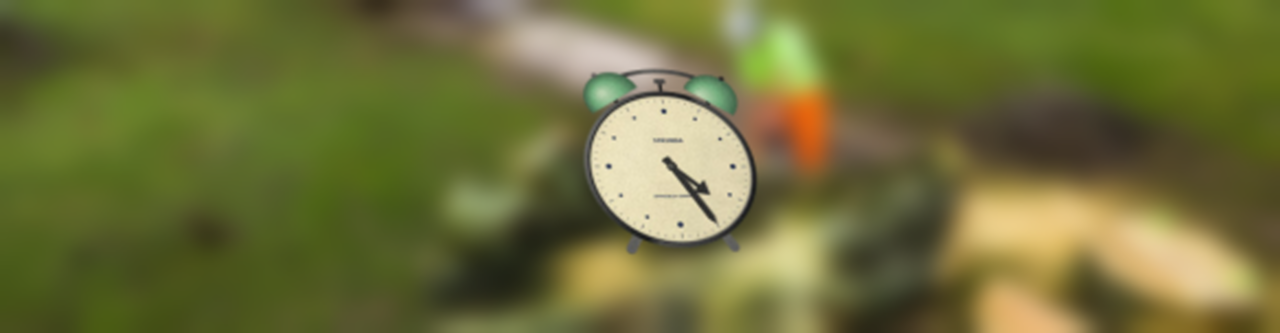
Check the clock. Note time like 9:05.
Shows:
4:25
